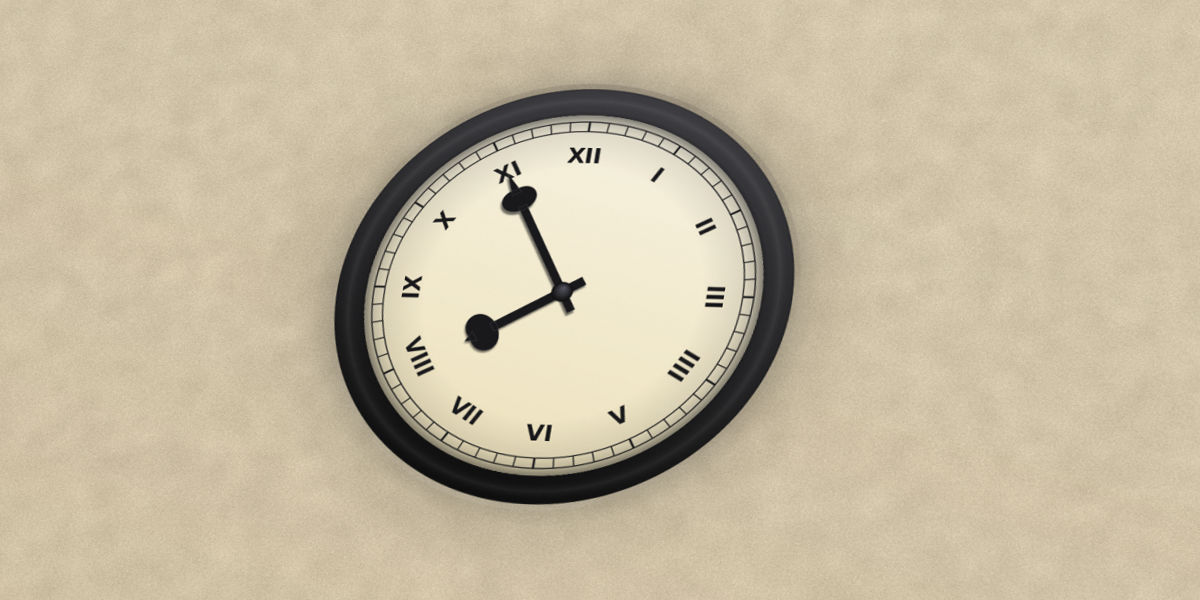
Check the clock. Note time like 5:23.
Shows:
7:55
